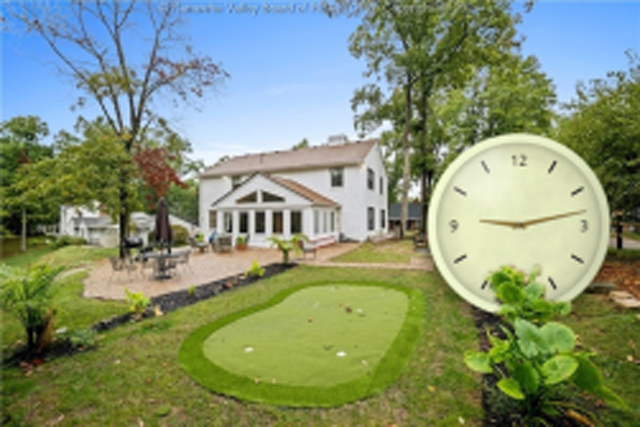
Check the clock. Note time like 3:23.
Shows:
9:13
